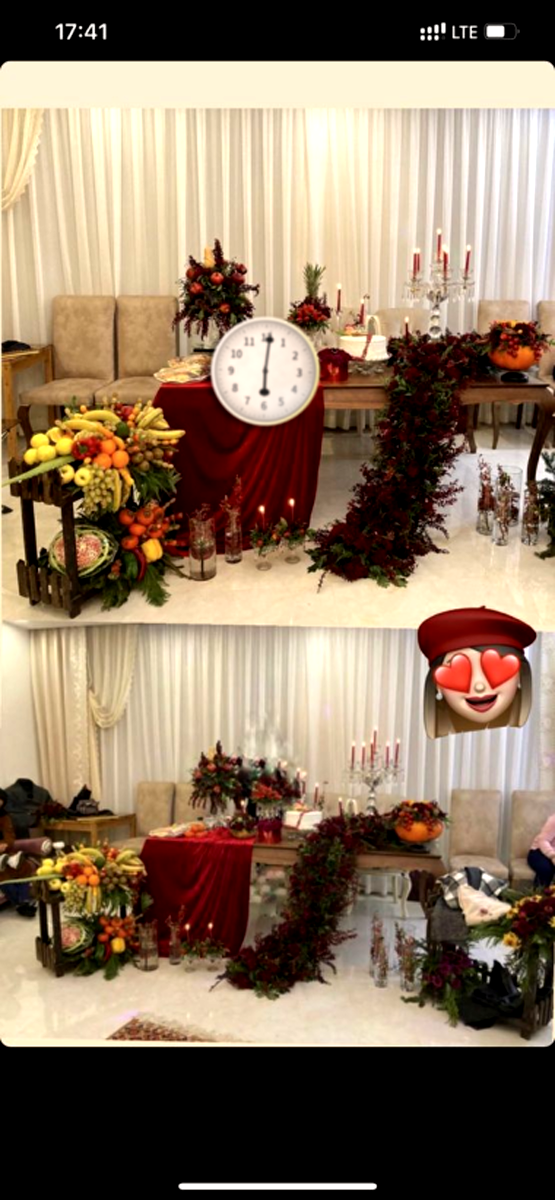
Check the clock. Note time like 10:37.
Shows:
6:01
